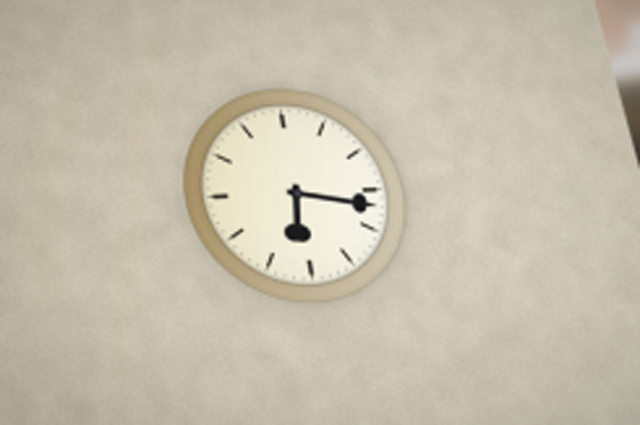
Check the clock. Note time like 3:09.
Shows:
6:17
